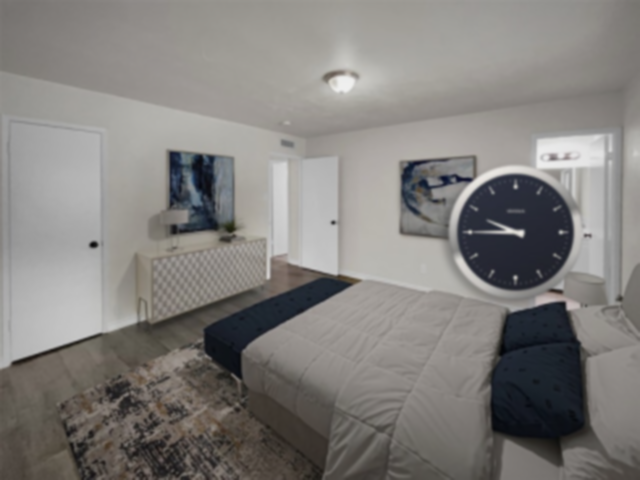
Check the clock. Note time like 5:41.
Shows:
9:45
